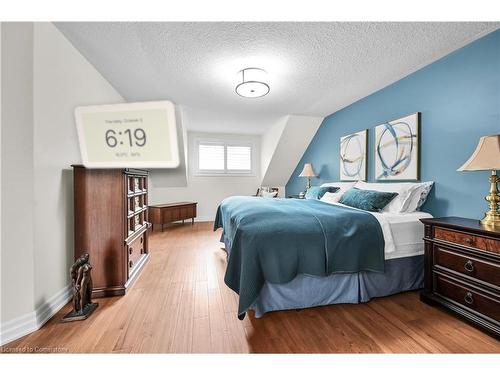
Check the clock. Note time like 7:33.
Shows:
6:19
